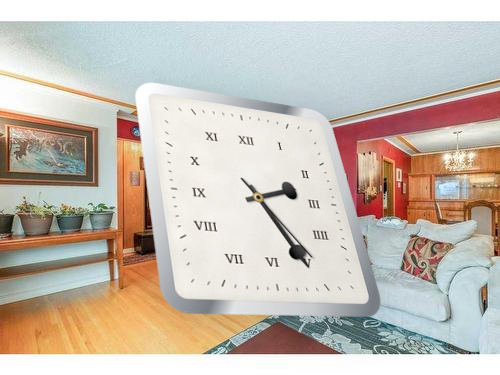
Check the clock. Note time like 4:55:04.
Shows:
2:25:24
